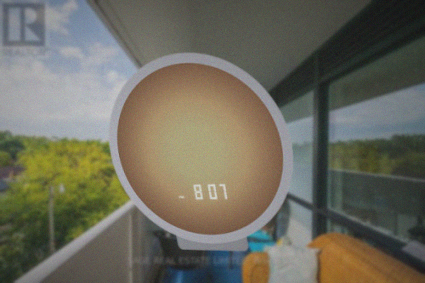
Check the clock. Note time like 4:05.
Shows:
8:07
